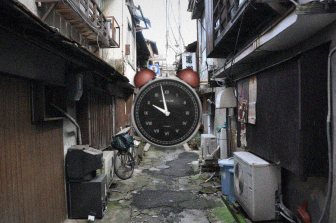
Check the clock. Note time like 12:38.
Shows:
9:58
